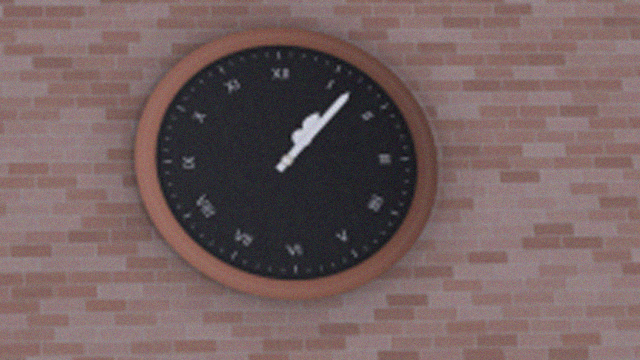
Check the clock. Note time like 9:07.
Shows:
1:07
